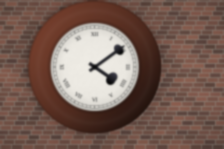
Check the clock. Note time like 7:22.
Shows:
4:09
